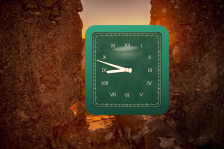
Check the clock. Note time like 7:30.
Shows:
8:48
